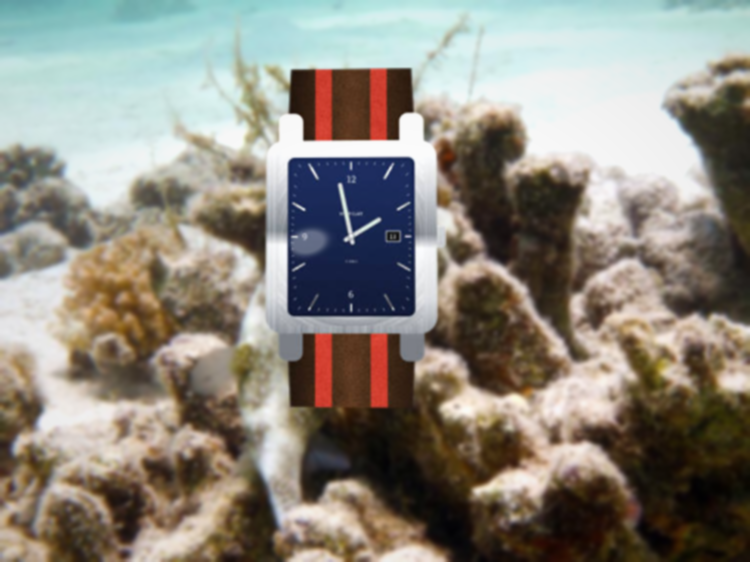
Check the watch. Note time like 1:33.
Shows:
1:58
